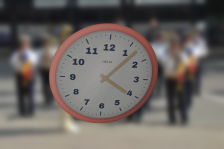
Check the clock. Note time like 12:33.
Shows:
4:07
